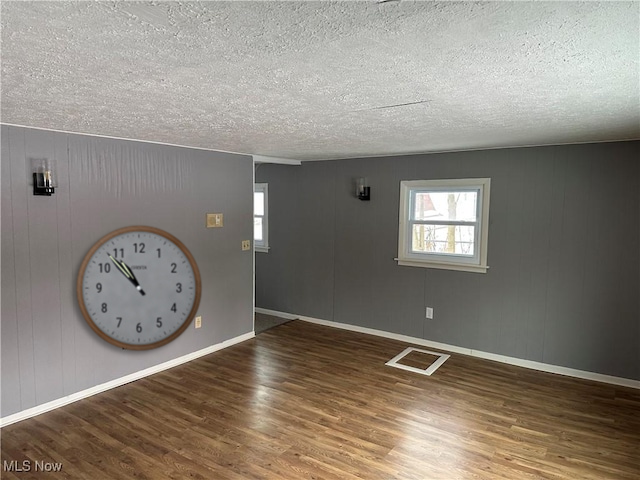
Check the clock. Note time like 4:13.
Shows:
10:53
